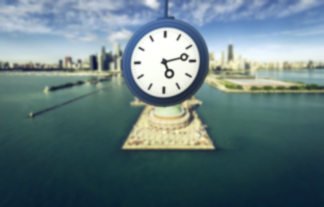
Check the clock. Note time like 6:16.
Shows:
5:13
